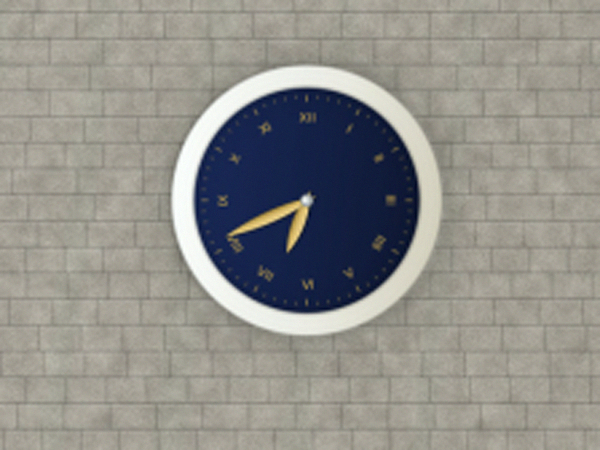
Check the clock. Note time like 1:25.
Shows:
6:41
